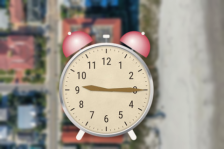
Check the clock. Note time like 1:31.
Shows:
9:15
